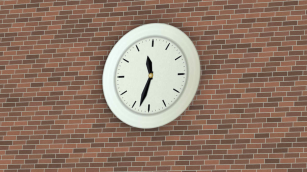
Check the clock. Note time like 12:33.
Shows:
11:33
